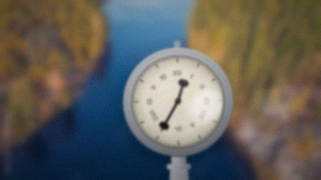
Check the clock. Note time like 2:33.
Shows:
12:35
